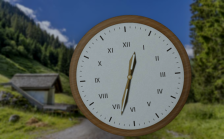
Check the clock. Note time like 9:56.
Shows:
12:33
